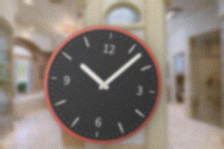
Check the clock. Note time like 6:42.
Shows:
10:07
